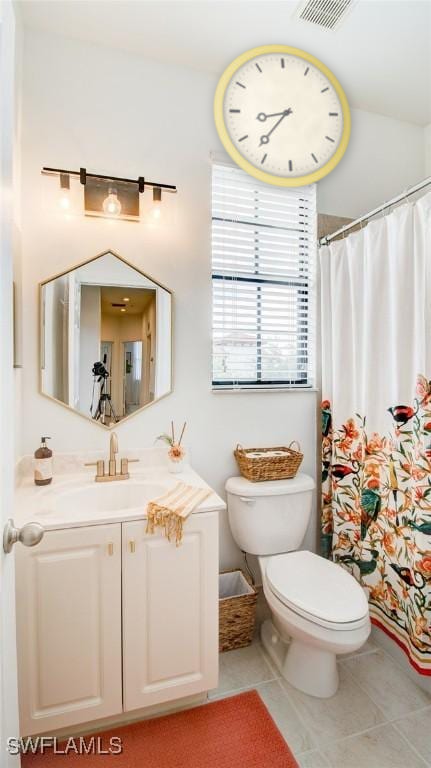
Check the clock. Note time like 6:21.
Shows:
8:37
